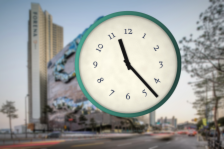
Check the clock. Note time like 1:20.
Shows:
11:23
